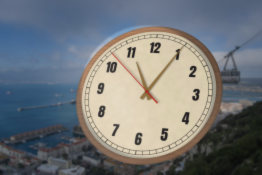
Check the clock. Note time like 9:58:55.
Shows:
11:04:52
